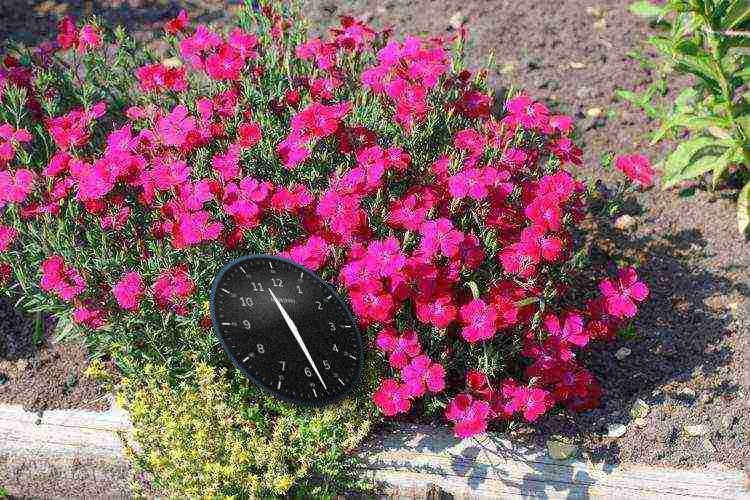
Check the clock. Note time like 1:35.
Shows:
11:28
